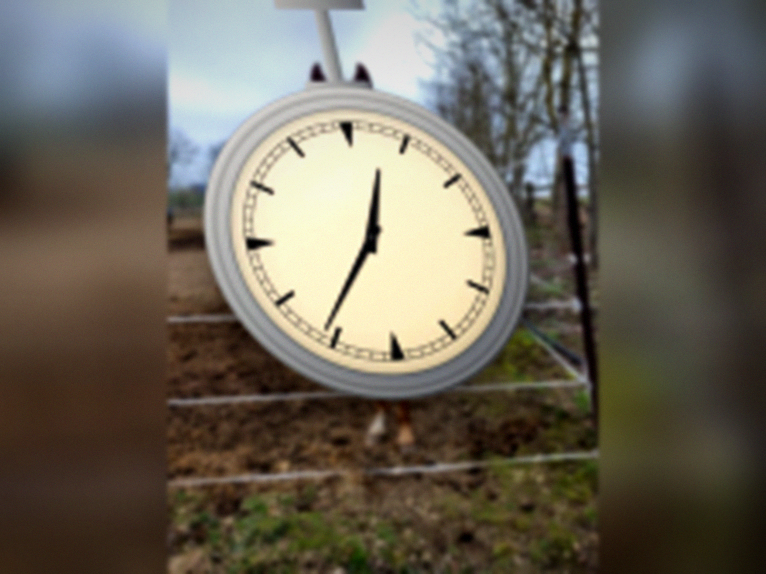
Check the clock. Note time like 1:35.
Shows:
12:36
